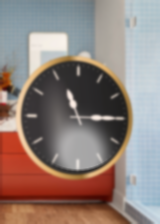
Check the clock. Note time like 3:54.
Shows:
11:15
